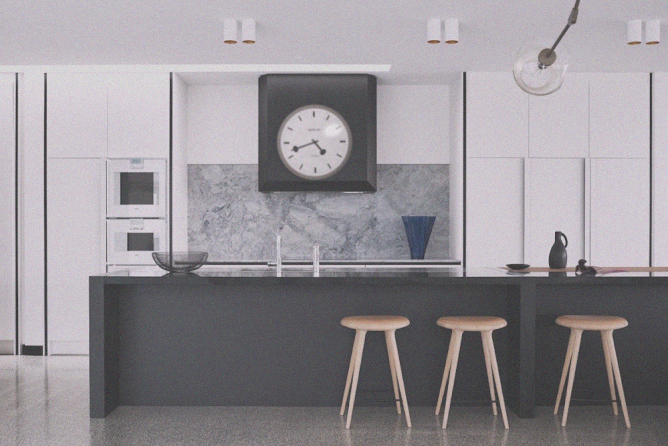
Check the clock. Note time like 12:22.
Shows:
4:42
